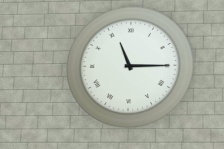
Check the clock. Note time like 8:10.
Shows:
11:15
